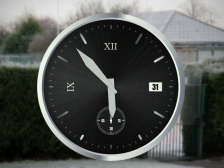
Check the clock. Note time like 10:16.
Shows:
5:53
